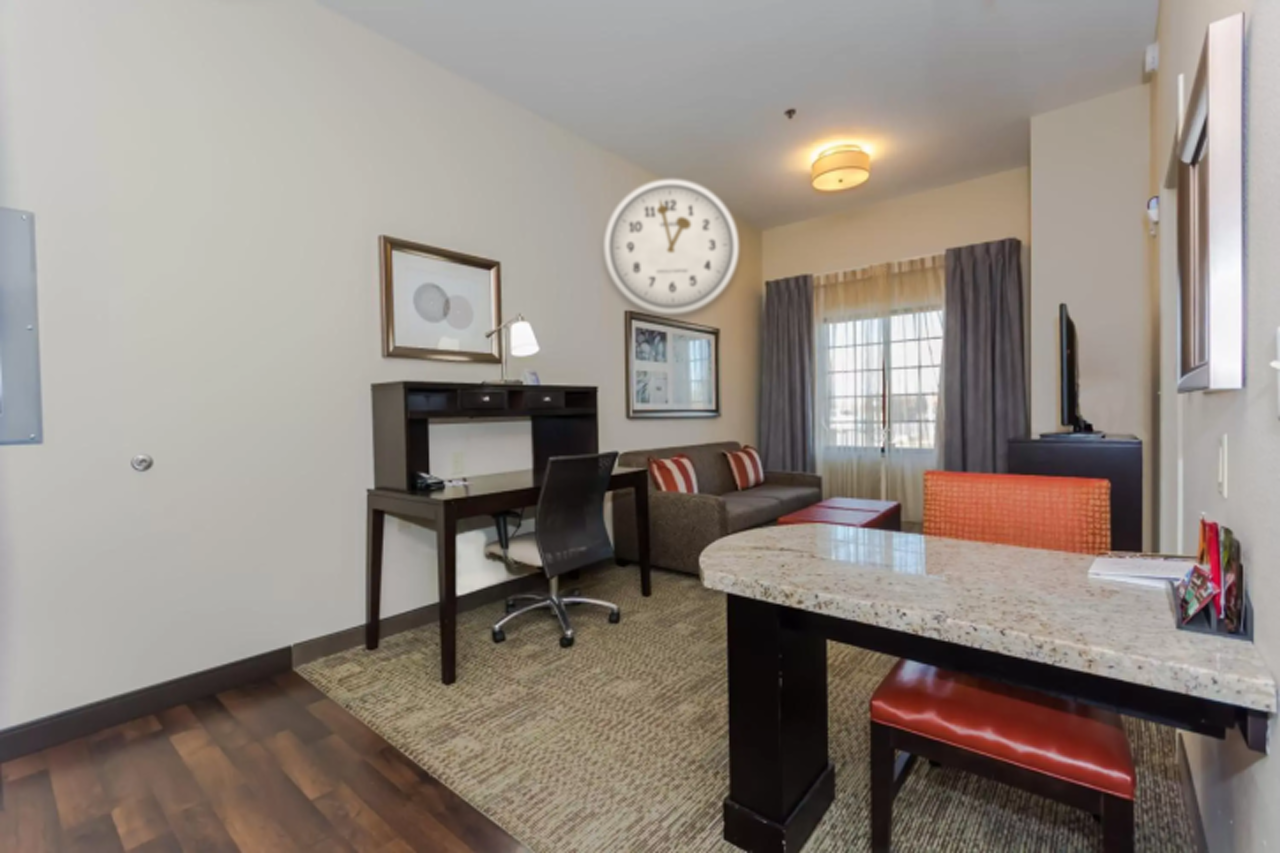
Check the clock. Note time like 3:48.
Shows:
12:58
